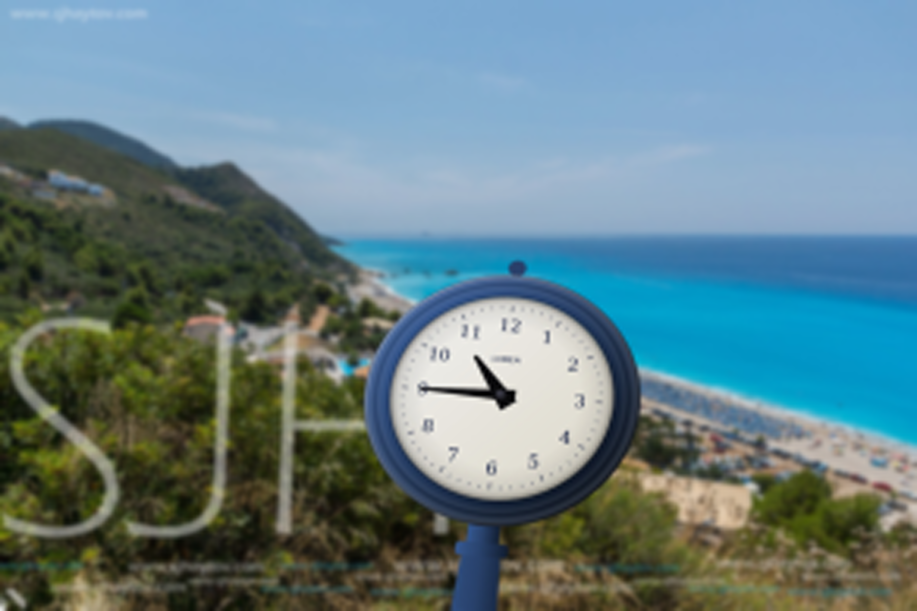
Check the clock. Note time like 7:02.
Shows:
10:45
